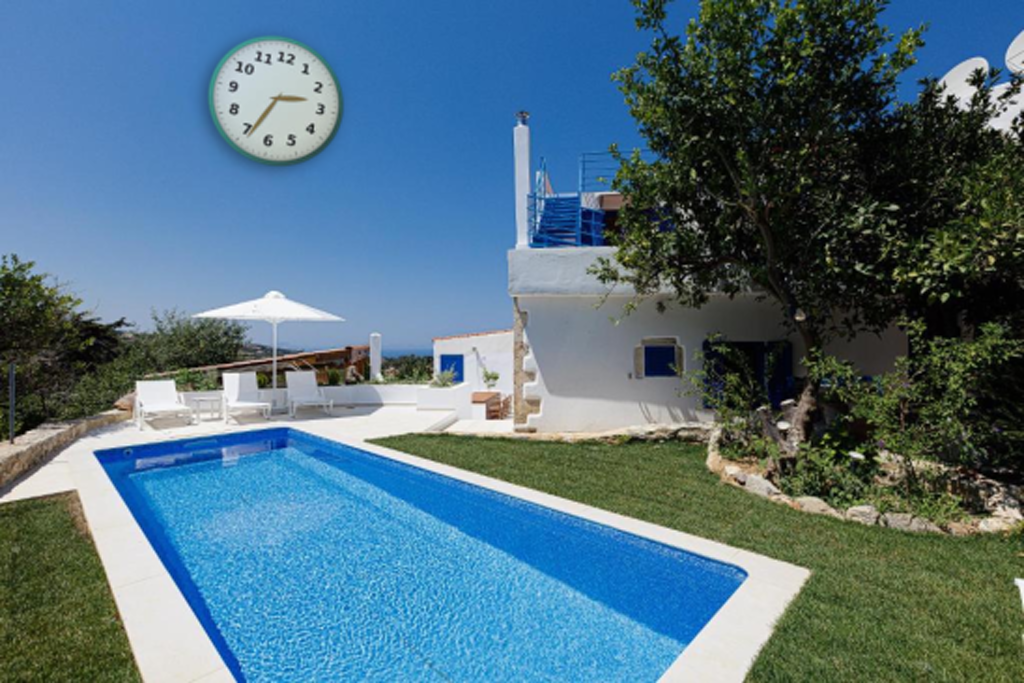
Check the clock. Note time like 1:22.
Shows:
2:34
